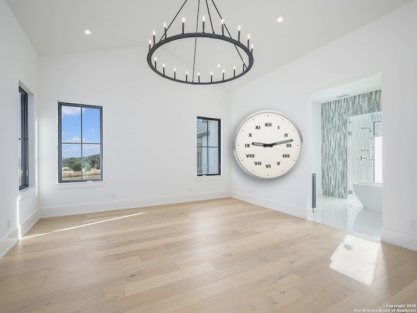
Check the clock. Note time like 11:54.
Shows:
9:13
